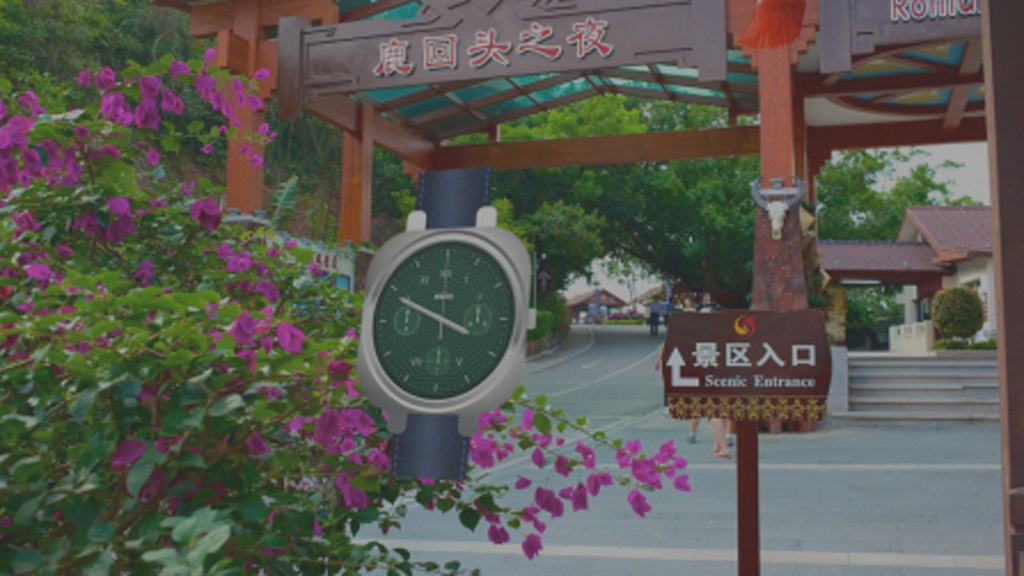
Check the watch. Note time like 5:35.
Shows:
3:49
